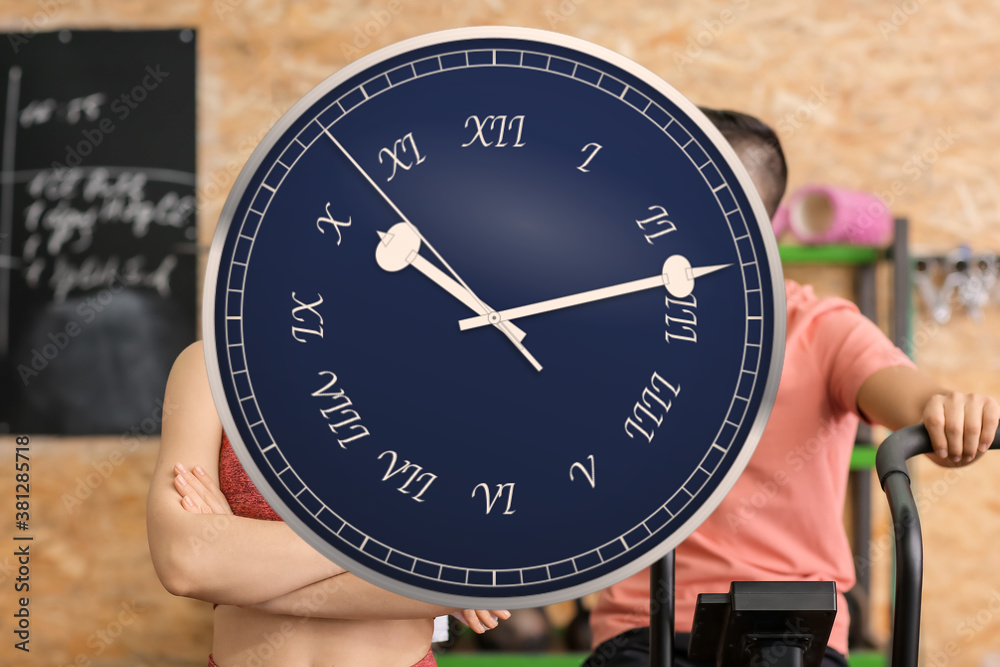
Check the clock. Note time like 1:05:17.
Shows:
10:12:53
